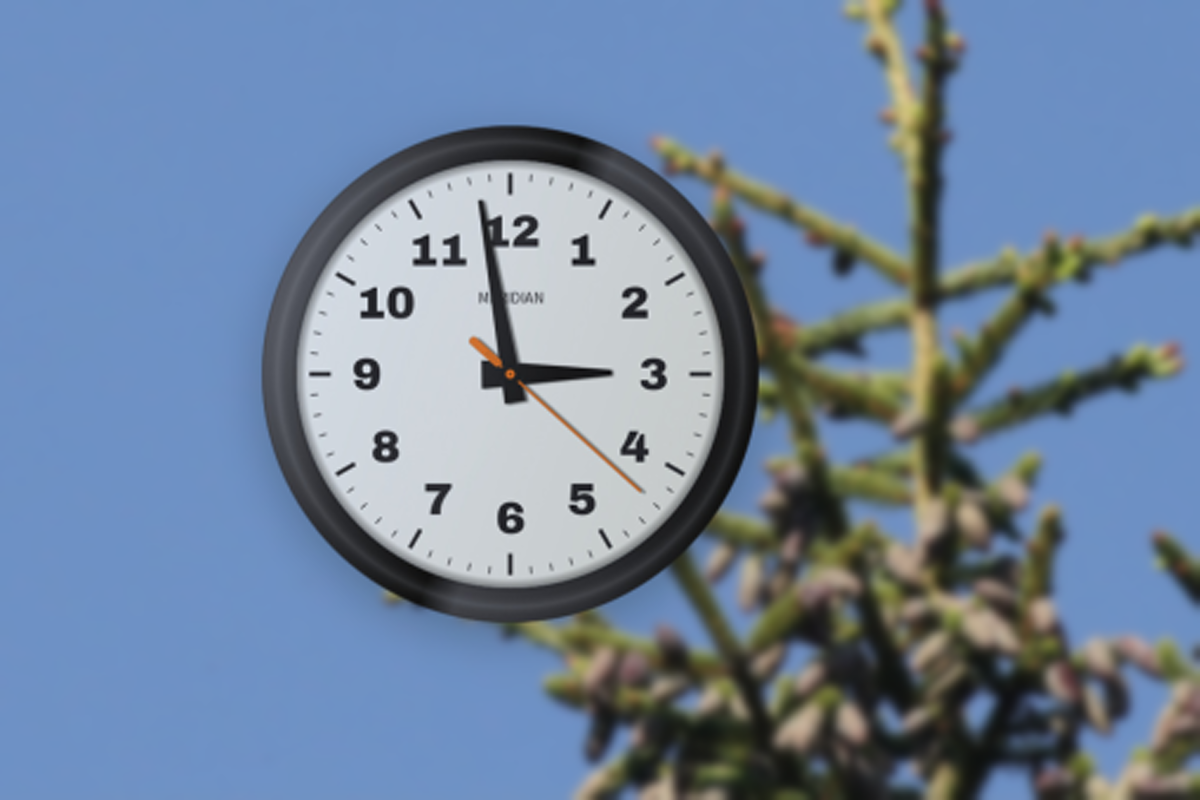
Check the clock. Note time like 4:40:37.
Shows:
2:58:22
